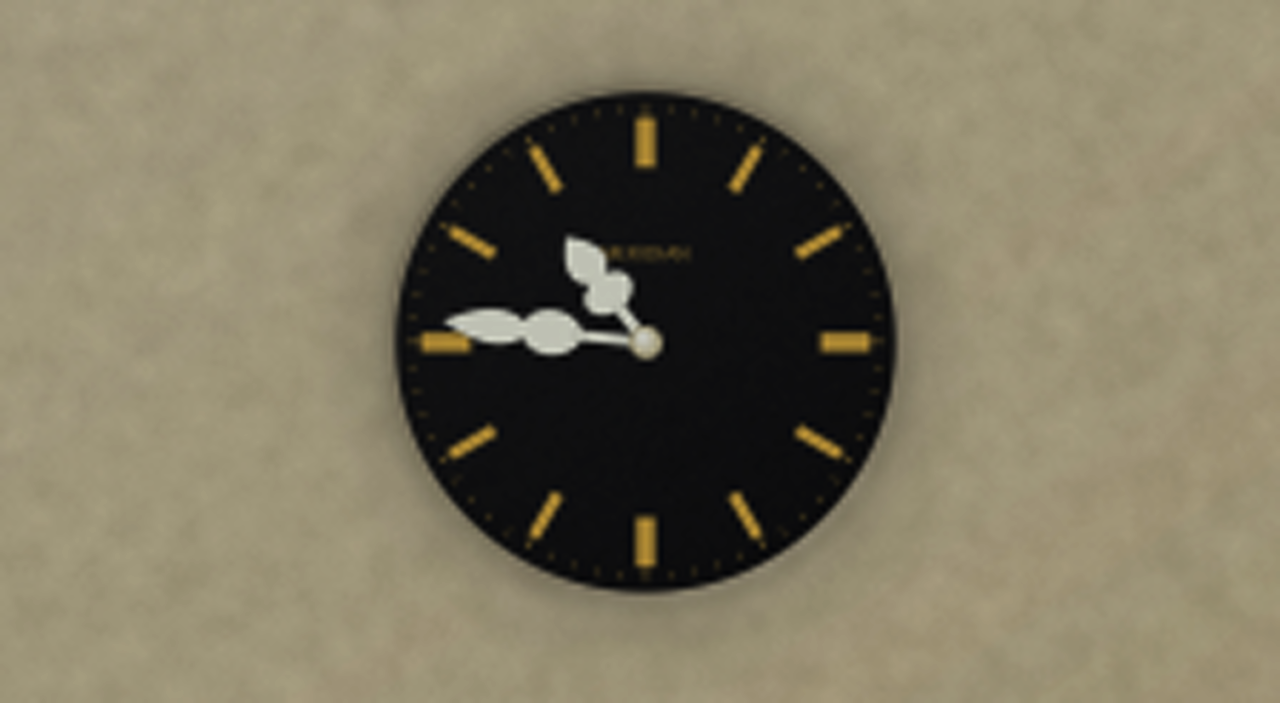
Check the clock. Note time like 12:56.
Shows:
10:46
